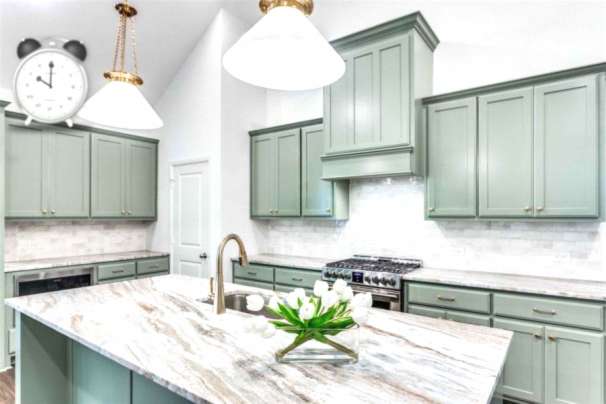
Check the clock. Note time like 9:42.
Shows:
10:00
